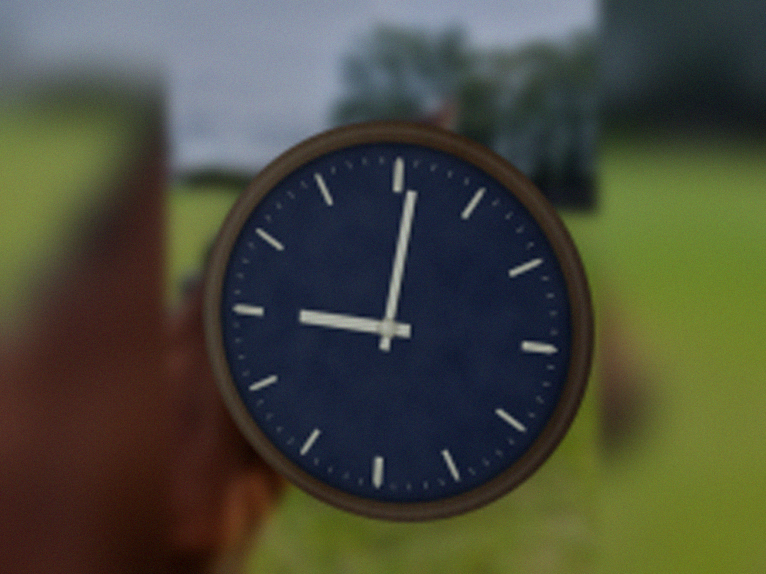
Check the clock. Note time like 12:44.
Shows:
9:01
